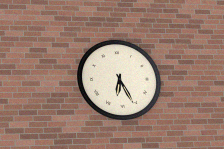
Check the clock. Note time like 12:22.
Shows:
6:26
